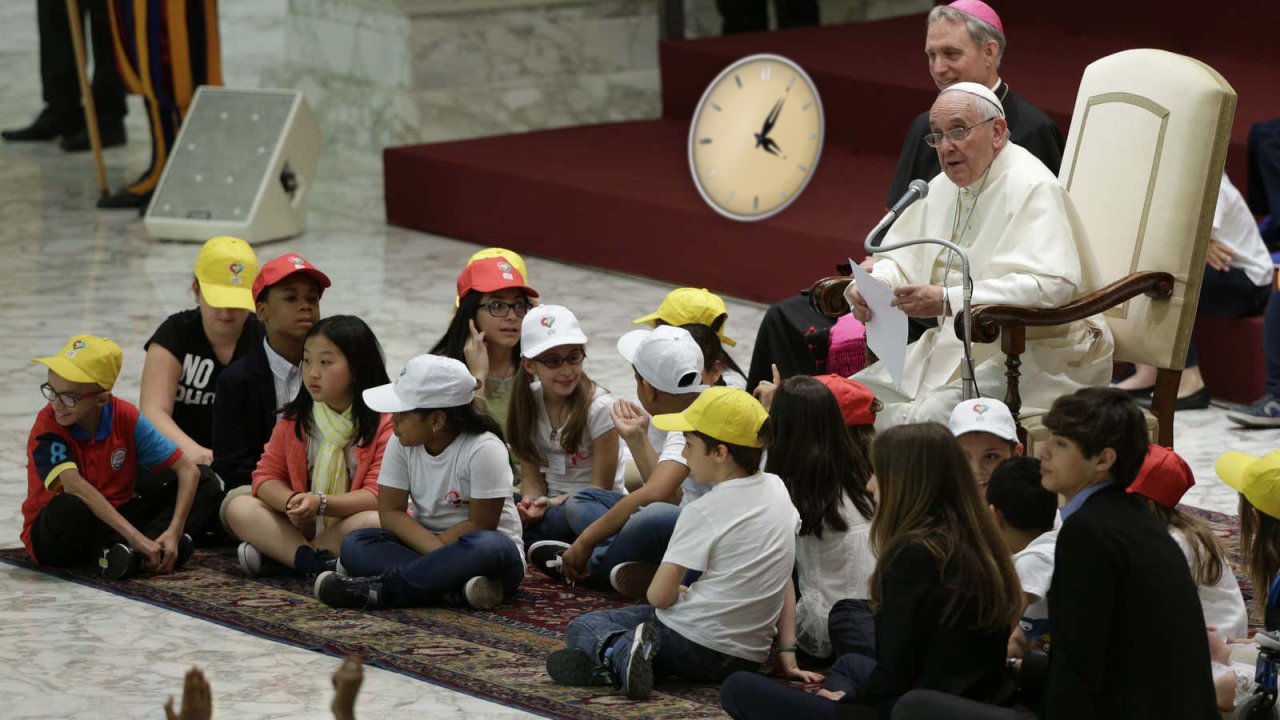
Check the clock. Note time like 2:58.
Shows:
4:05
